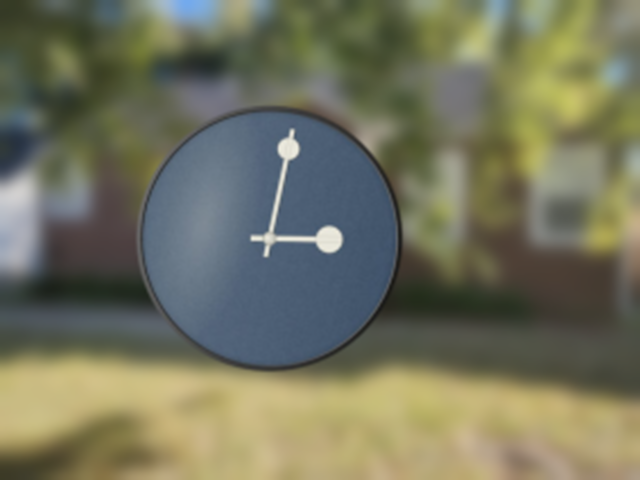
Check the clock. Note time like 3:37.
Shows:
3:02
